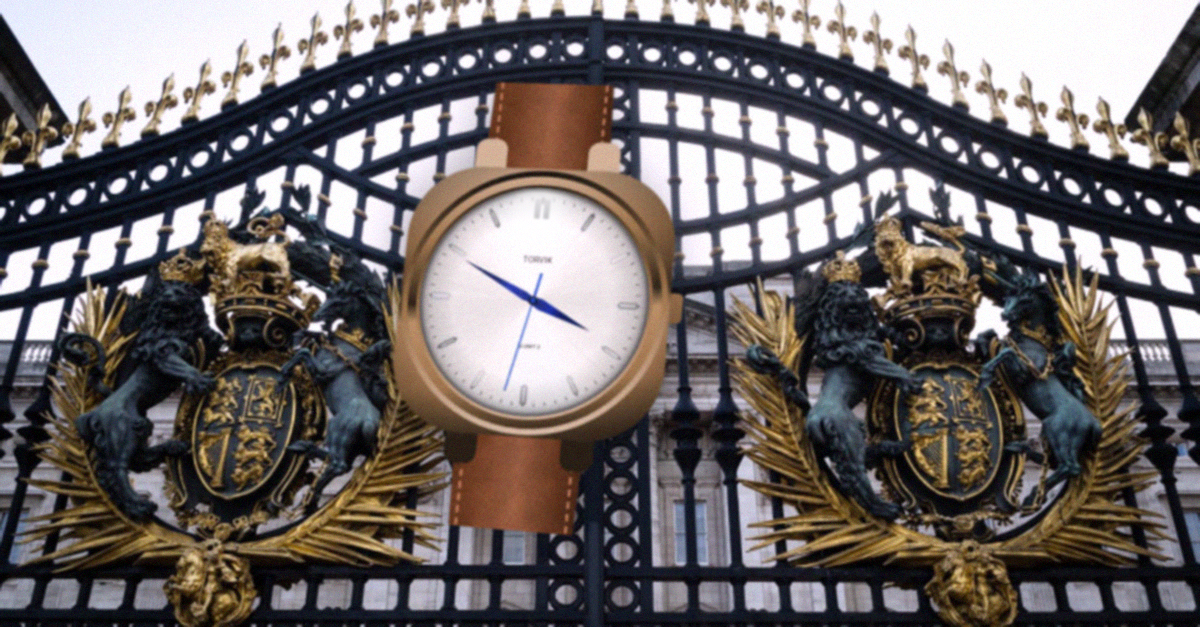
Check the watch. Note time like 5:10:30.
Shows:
3:49:32
